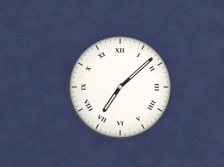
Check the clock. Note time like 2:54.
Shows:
7:08
